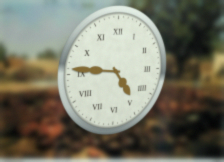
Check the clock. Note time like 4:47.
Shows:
4:46
